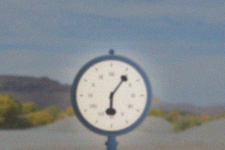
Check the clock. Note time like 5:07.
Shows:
6:06
